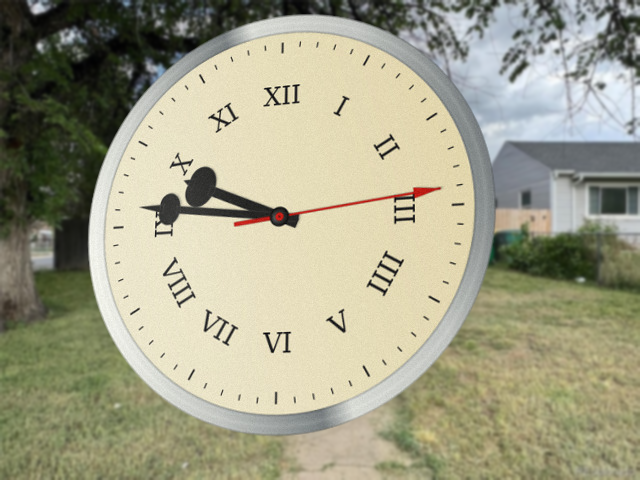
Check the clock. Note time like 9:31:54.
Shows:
9:46:14
